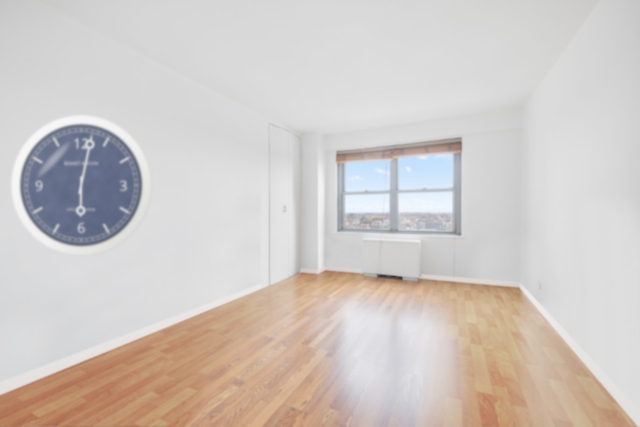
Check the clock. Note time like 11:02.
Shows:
6:02
